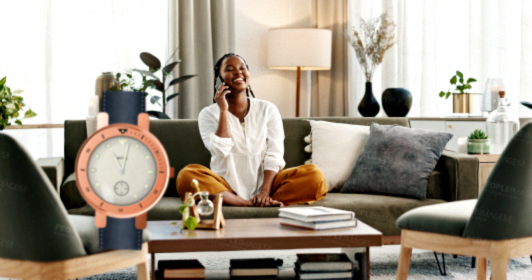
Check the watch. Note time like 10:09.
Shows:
11:02
